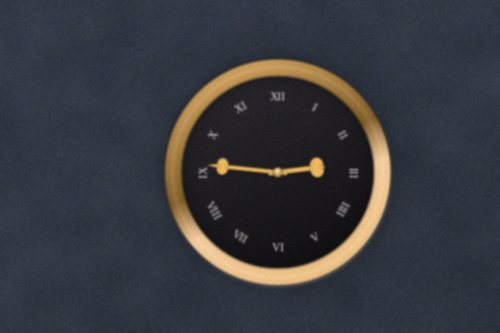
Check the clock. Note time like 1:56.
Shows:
2:46
